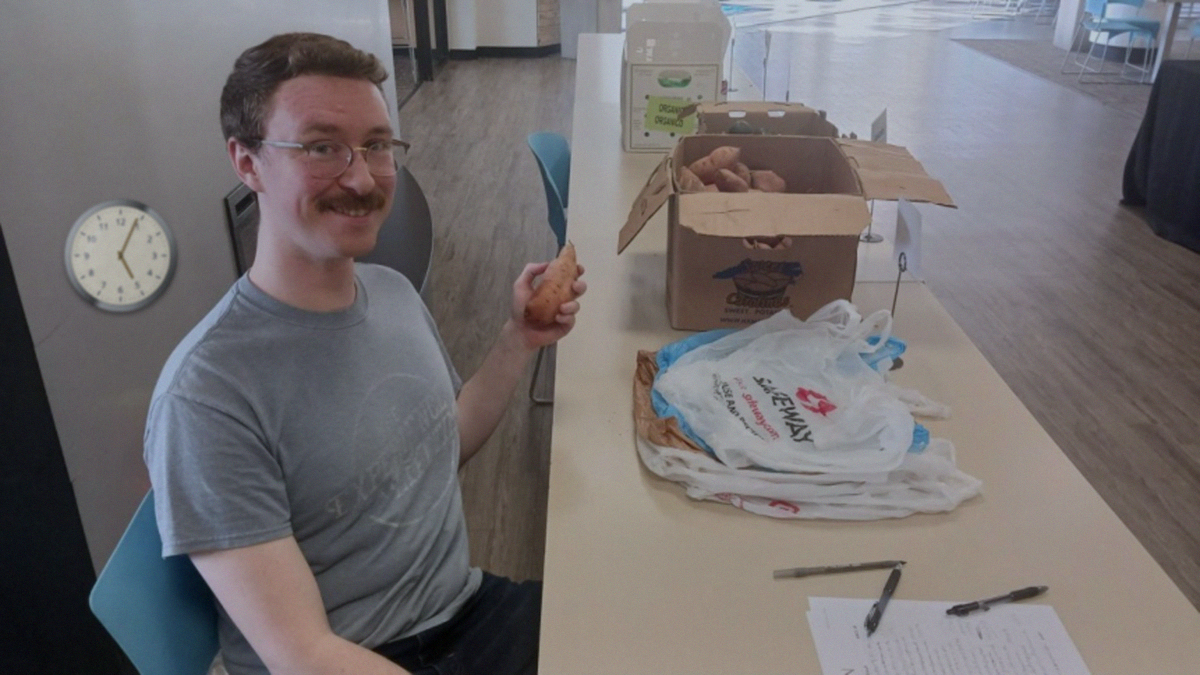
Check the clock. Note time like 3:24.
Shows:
5:04
